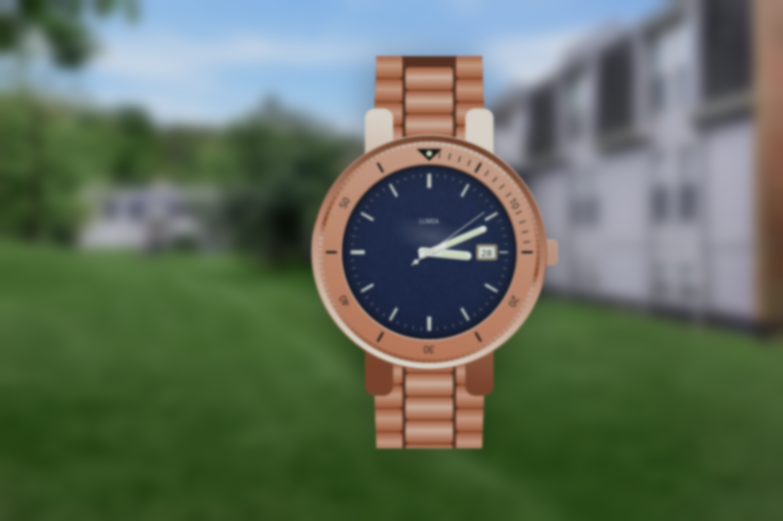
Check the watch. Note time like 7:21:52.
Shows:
3:11:09
